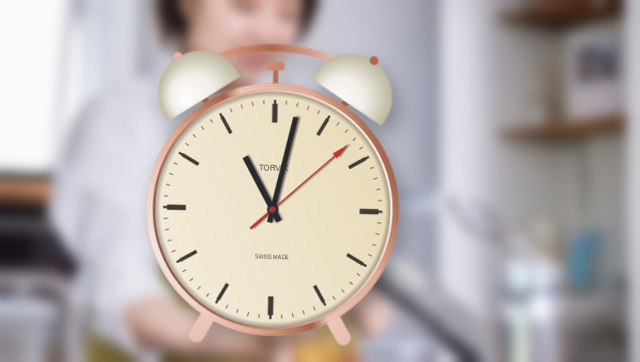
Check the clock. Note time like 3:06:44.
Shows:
11:02:08
